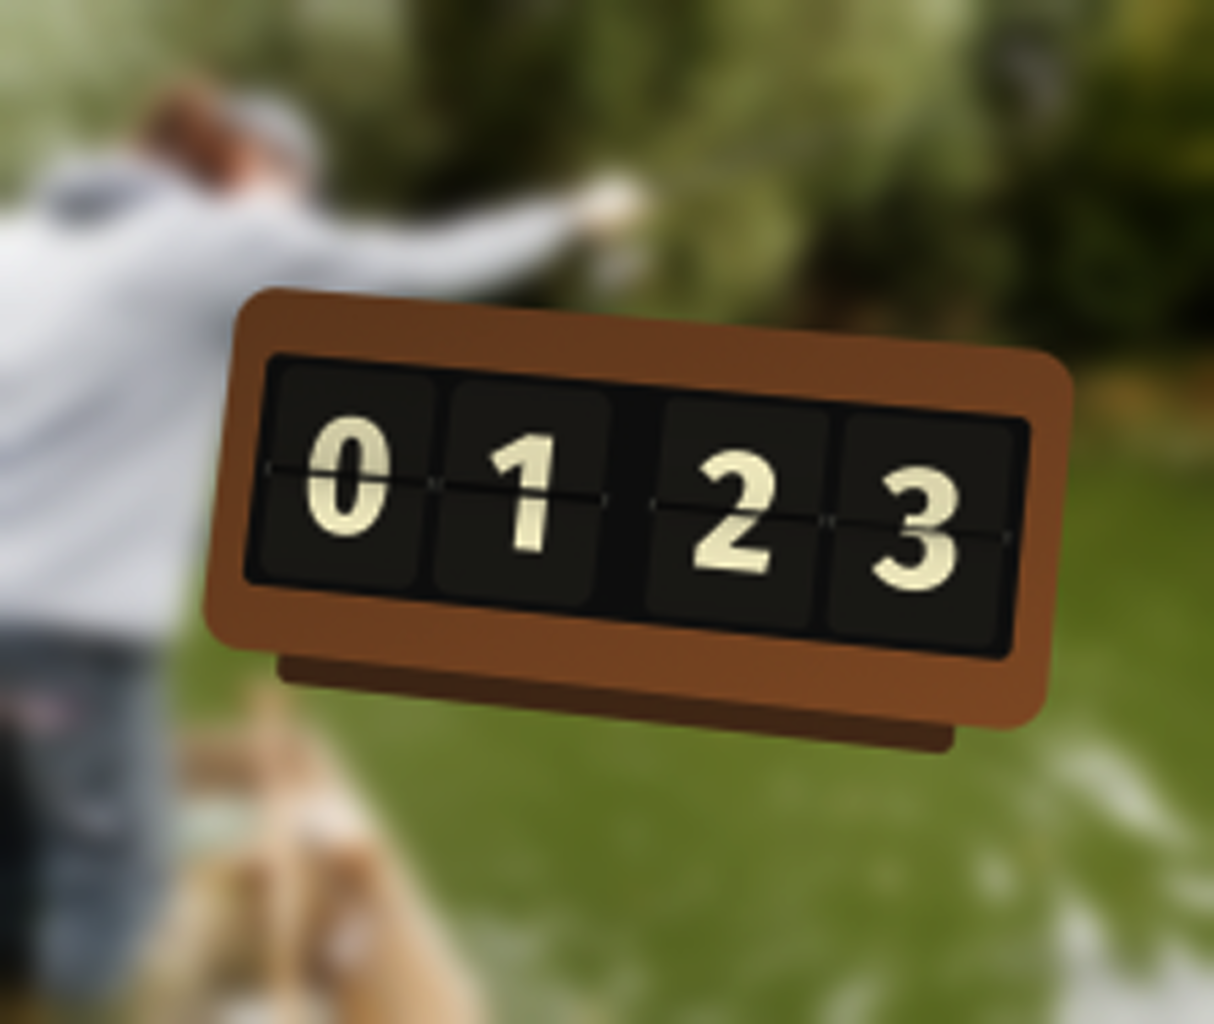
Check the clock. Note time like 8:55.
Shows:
1:23
